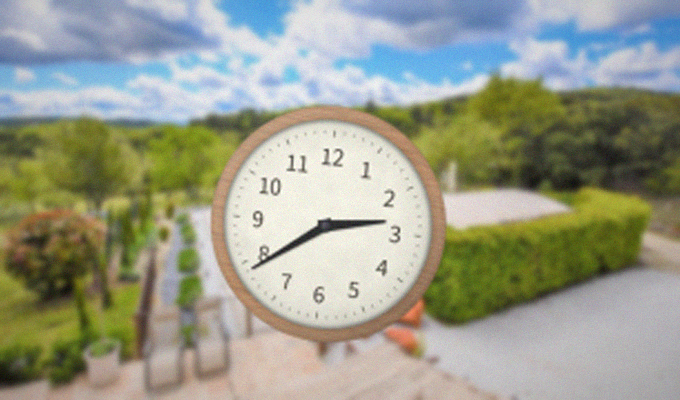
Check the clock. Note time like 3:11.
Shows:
2:39
